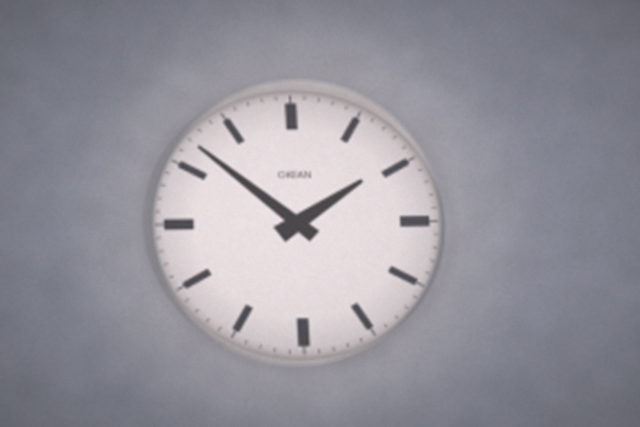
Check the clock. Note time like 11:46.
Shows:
1:52
